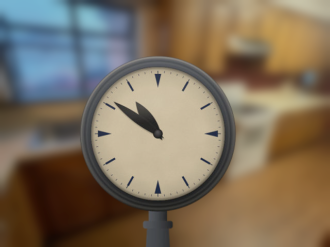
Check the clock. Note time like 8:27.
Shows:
10:51
